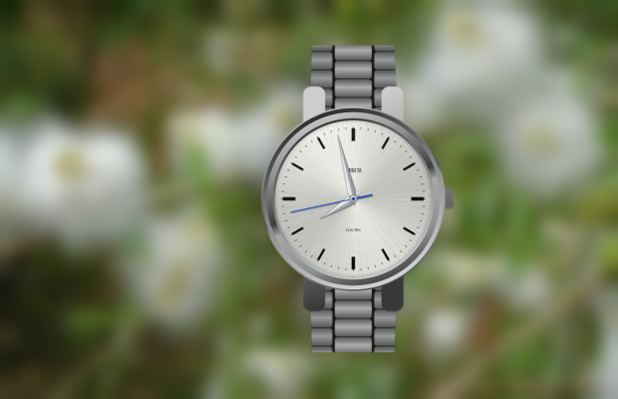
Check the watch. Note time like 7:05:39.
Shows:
7:57:43
